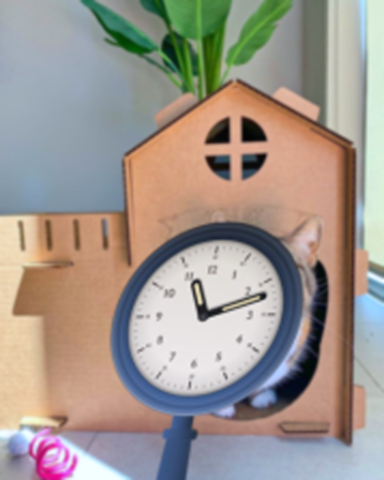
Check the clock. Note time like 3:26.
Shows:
11:12
